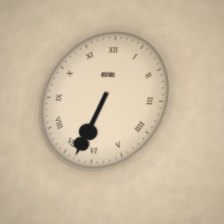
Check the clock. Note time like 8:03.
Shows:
6:33
